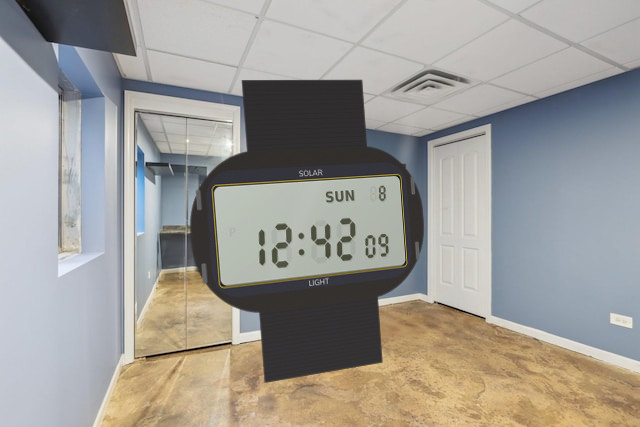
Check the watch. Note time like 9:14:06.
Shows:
12:42:09
